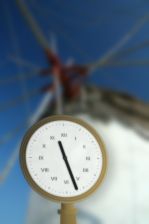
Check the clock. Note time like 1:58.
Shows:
11:27
